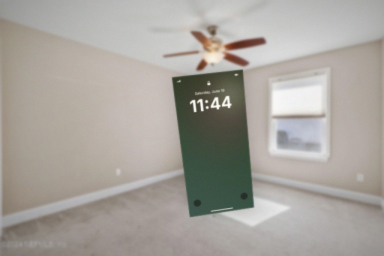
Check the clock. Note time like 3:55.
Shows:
11:44
